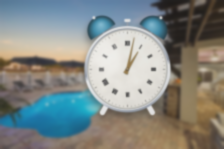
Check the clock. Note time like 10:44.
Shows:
1:02
